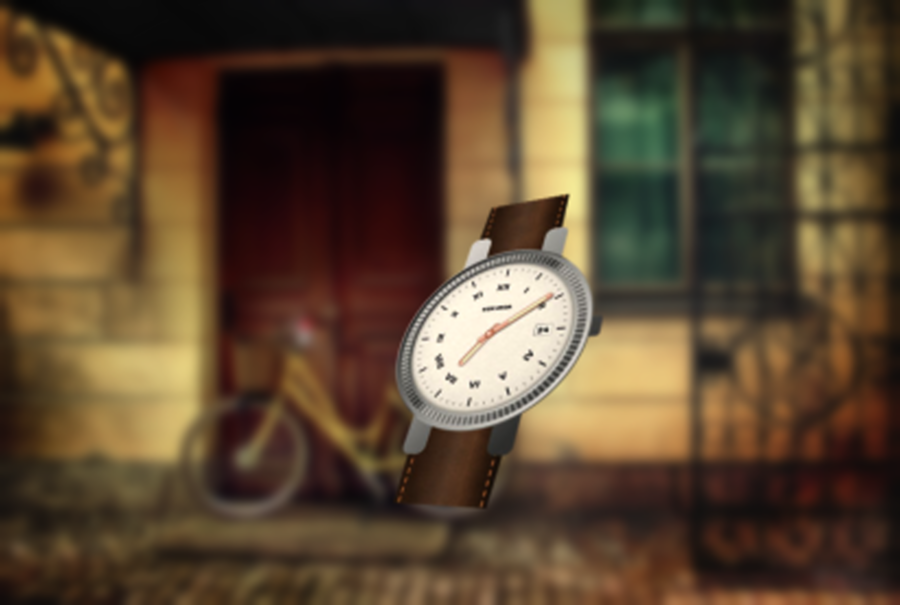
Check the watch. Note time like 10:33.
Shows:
7:09
